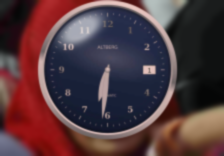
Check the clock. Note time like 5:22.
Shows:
6:31
